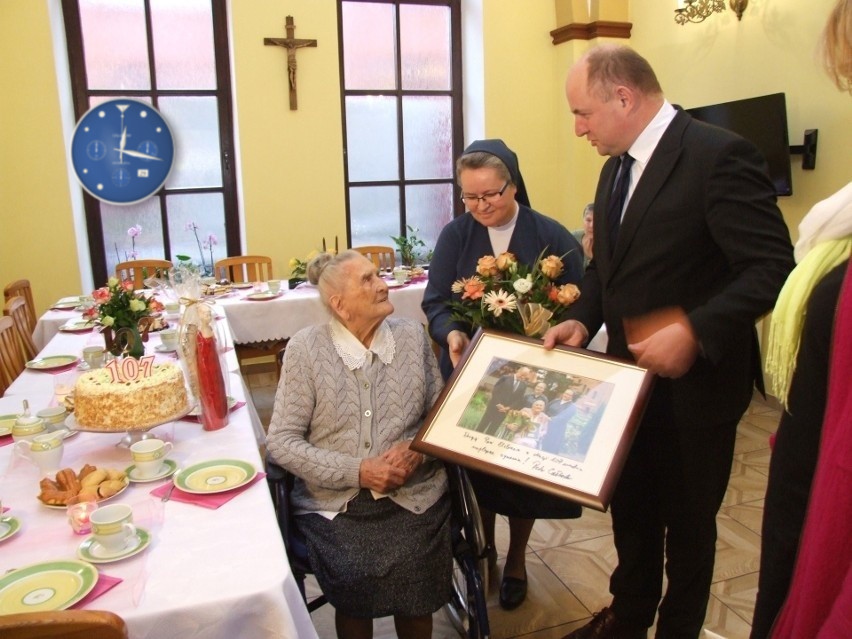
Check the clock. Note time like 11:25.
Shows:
12:17
